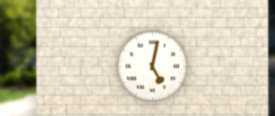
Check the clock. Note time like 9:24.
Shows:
5:02
